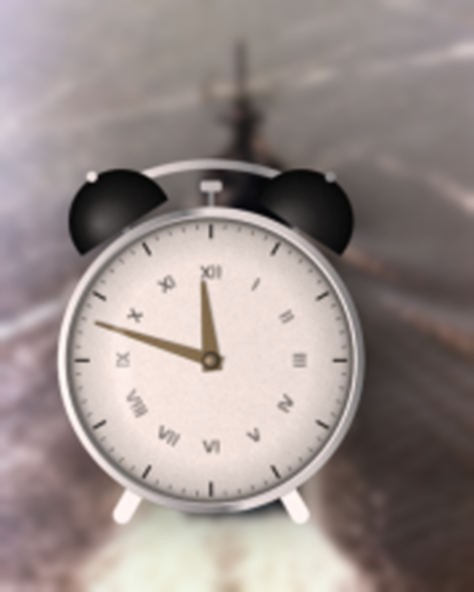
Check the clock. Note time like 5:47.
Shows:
11:48
